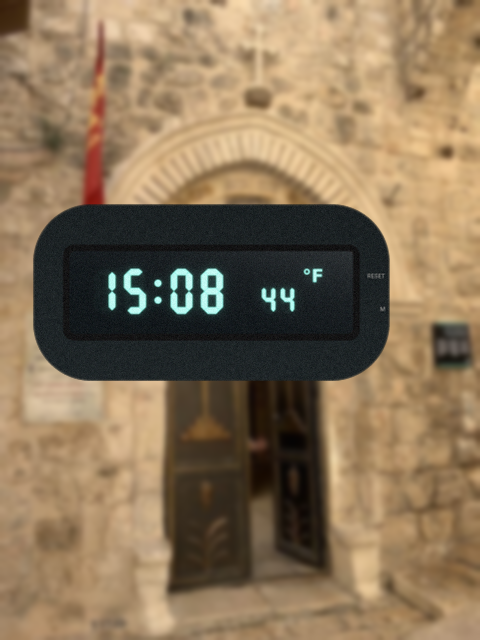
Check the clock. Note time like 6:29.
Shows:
15:08
